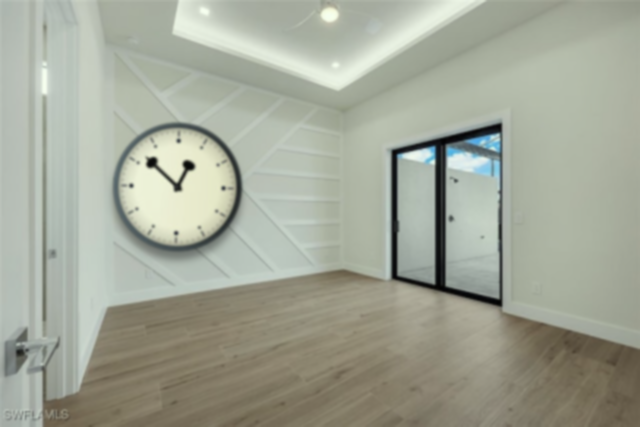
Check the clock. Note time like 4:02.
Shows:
12:52
